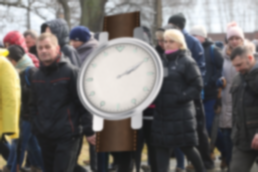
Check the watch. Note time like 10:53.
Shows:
2:10
